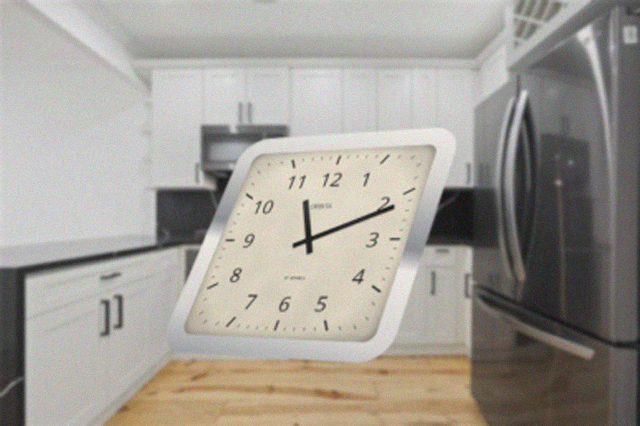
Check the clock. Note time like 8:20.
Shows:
11:11
